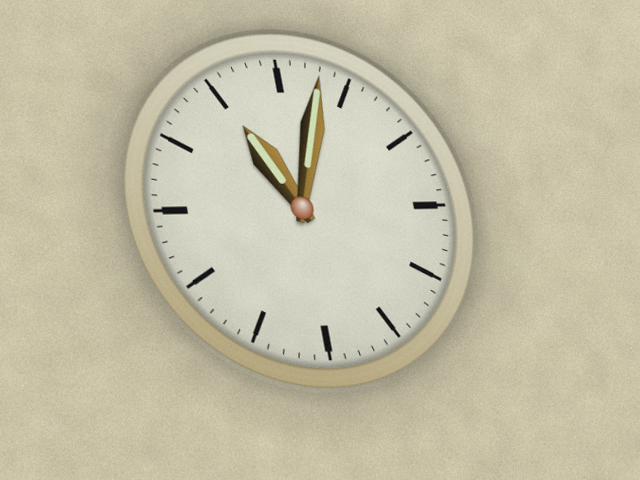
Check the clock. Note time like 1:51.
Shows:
11:03
